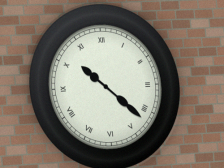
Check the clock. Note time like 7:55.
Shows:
10:22
